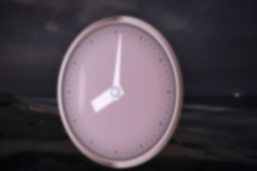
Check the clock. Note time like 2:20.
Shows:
8:01
